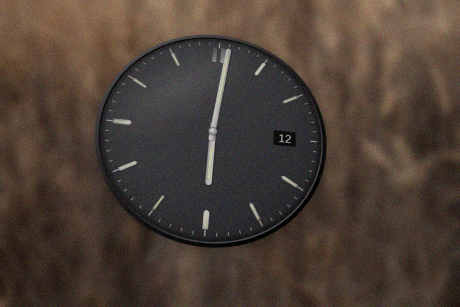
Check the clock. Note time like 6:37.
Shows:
6:01
